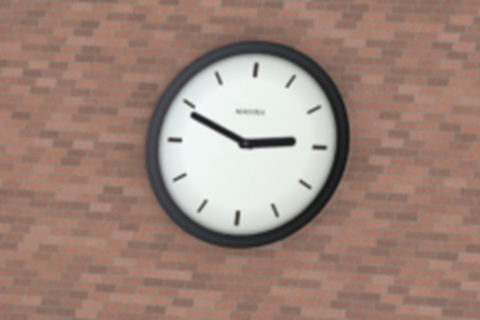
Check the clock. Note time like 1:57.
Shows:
2:49
